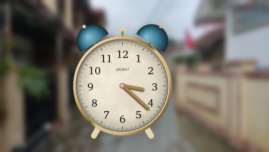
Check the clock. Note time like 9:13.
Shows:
3:22
